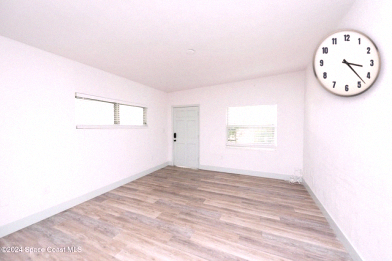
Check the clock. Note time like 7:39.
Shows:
3:23
